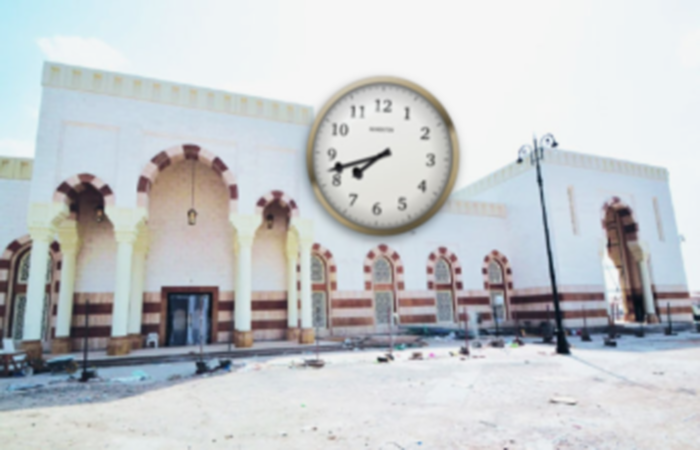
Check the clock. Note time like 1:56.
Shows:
7:42
